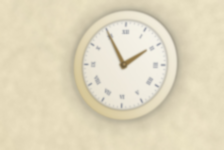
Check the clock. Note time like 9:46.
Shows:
1:55
